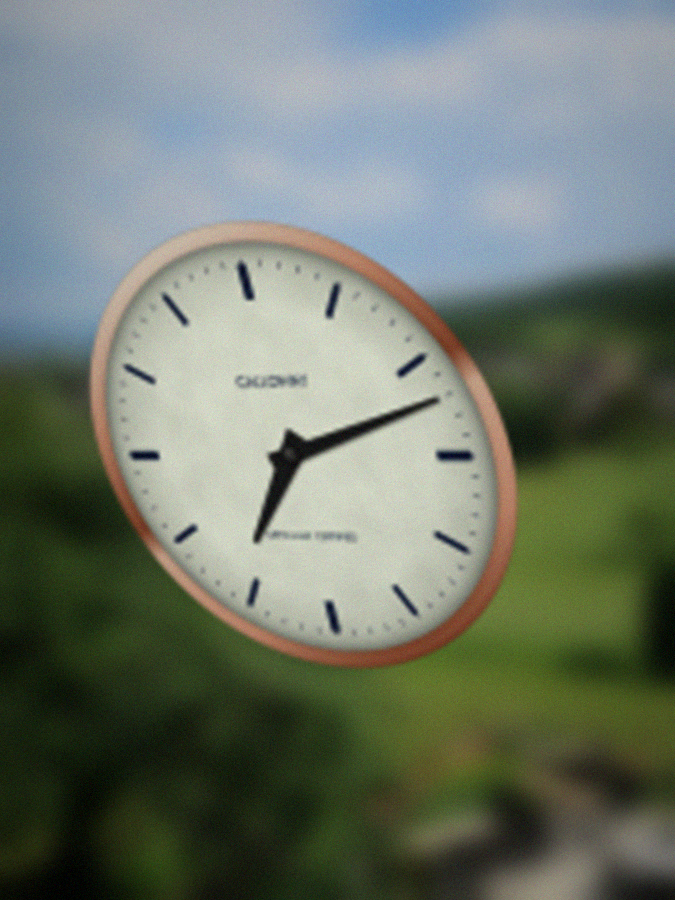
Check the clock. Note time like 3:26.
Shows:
7:12
